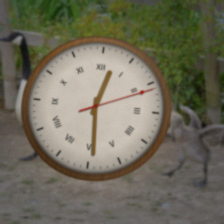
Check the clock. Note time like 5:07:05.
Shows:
12:29:11
